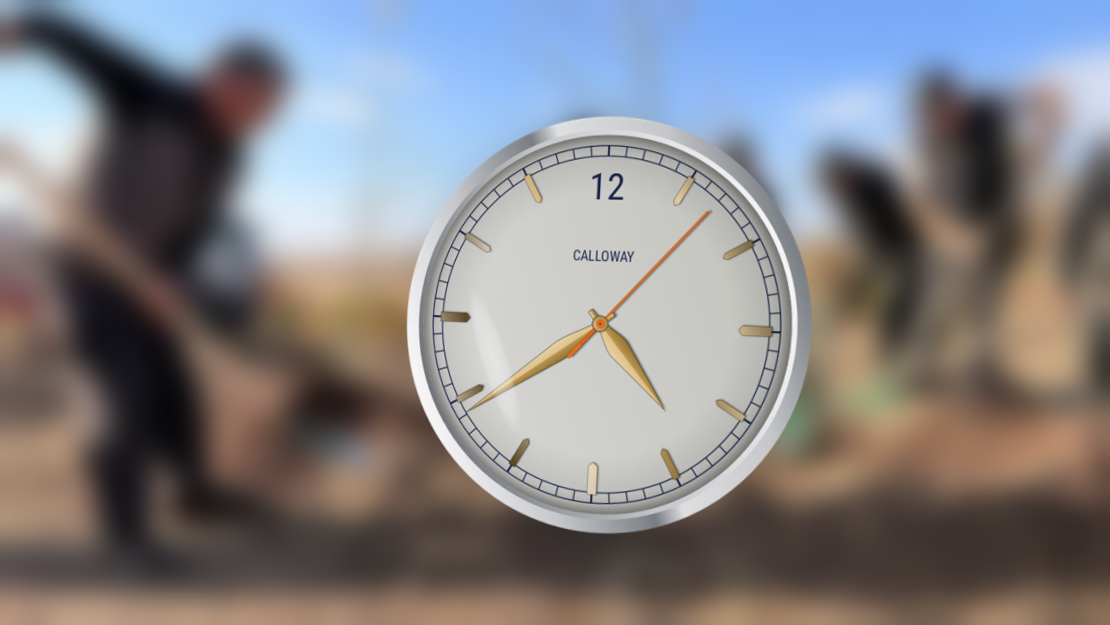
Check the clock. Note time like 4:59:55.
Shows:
4:39:07
